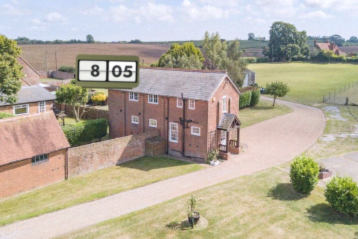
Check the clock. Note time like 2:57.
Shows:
8:05
